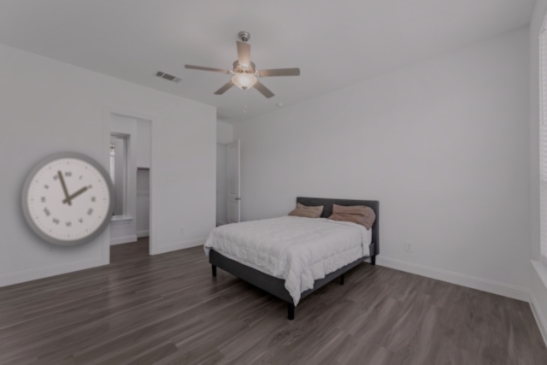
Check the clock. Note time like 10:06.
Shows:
1:57
